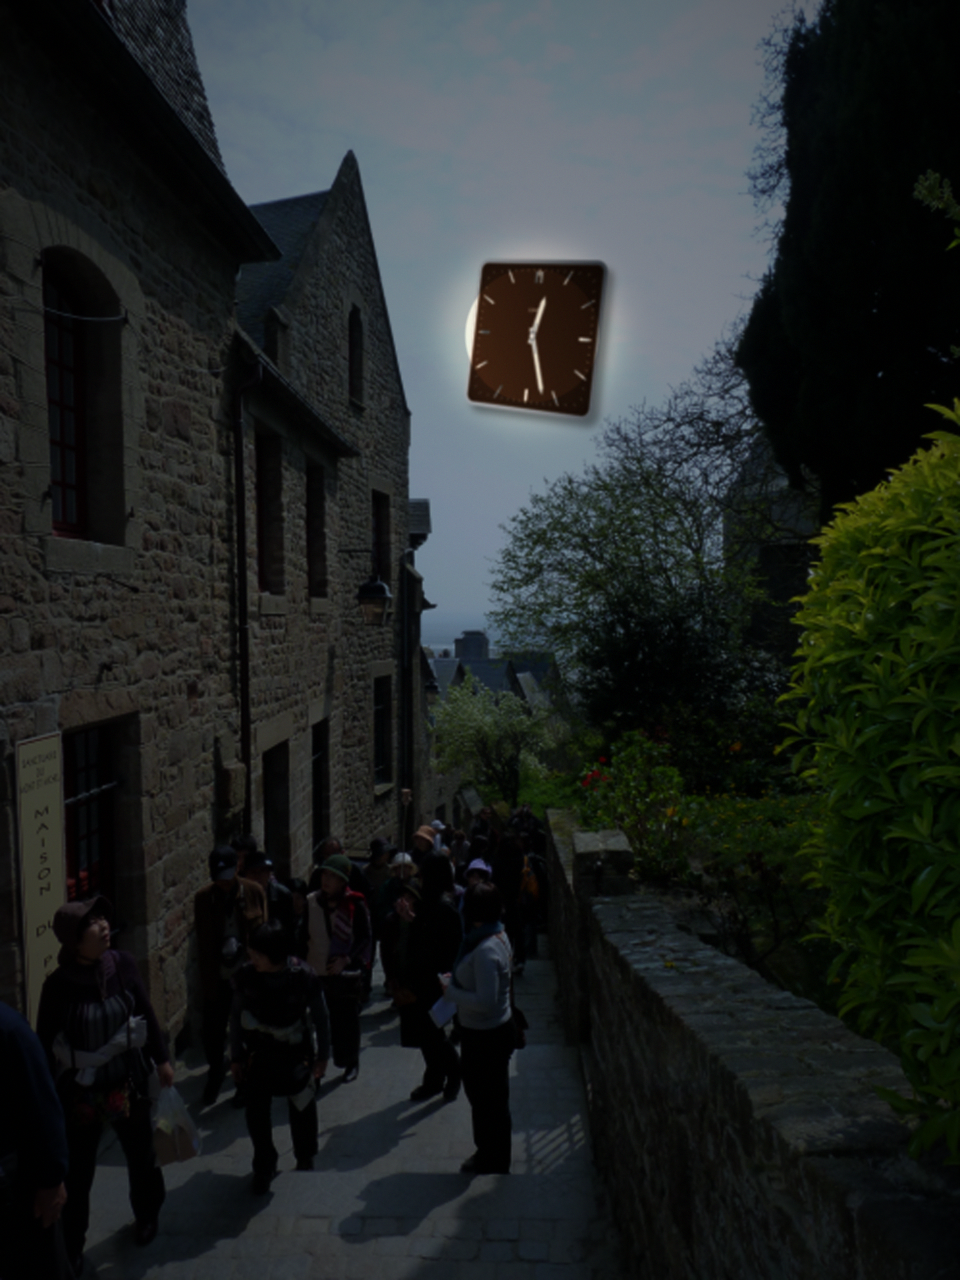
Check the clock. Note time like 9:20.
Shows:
12:27
